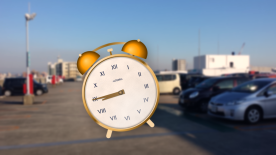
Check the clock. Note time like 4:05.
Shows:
8:45
